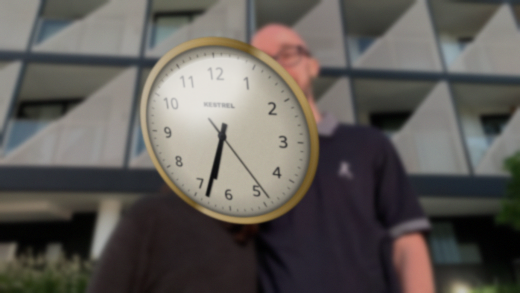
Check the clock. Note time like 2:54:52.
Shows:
6:33:24
